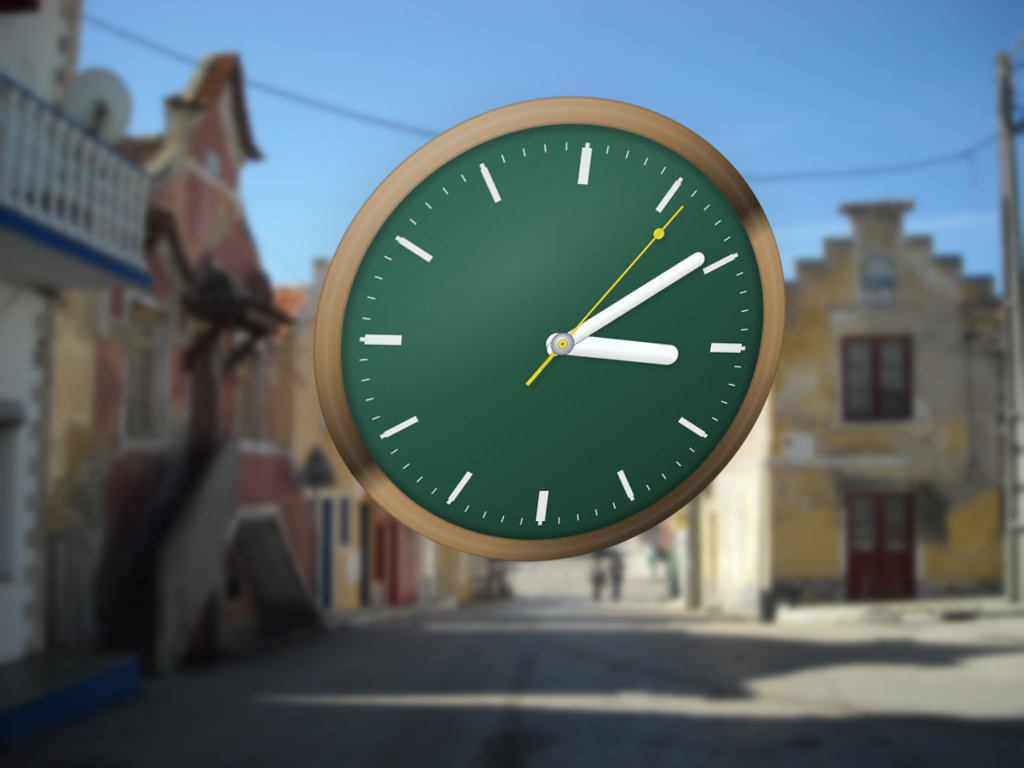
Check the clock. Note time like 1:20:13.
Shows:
3:09:06
